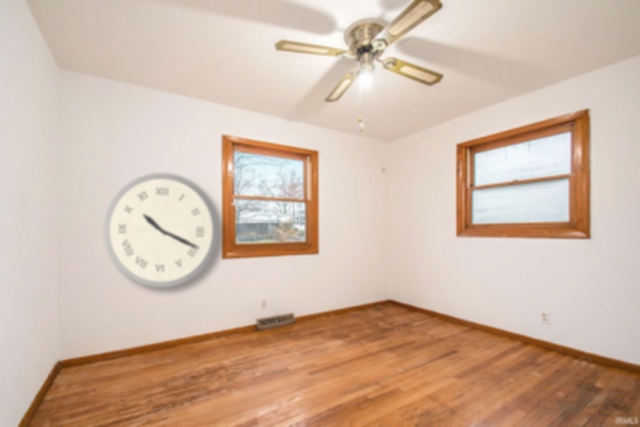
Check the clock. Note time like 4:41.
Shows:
10:19
